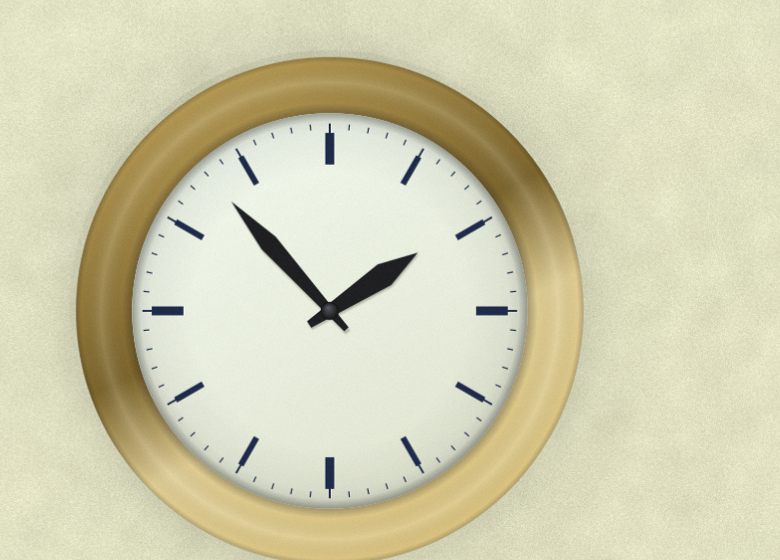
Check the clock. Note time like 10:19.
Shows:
1:53
